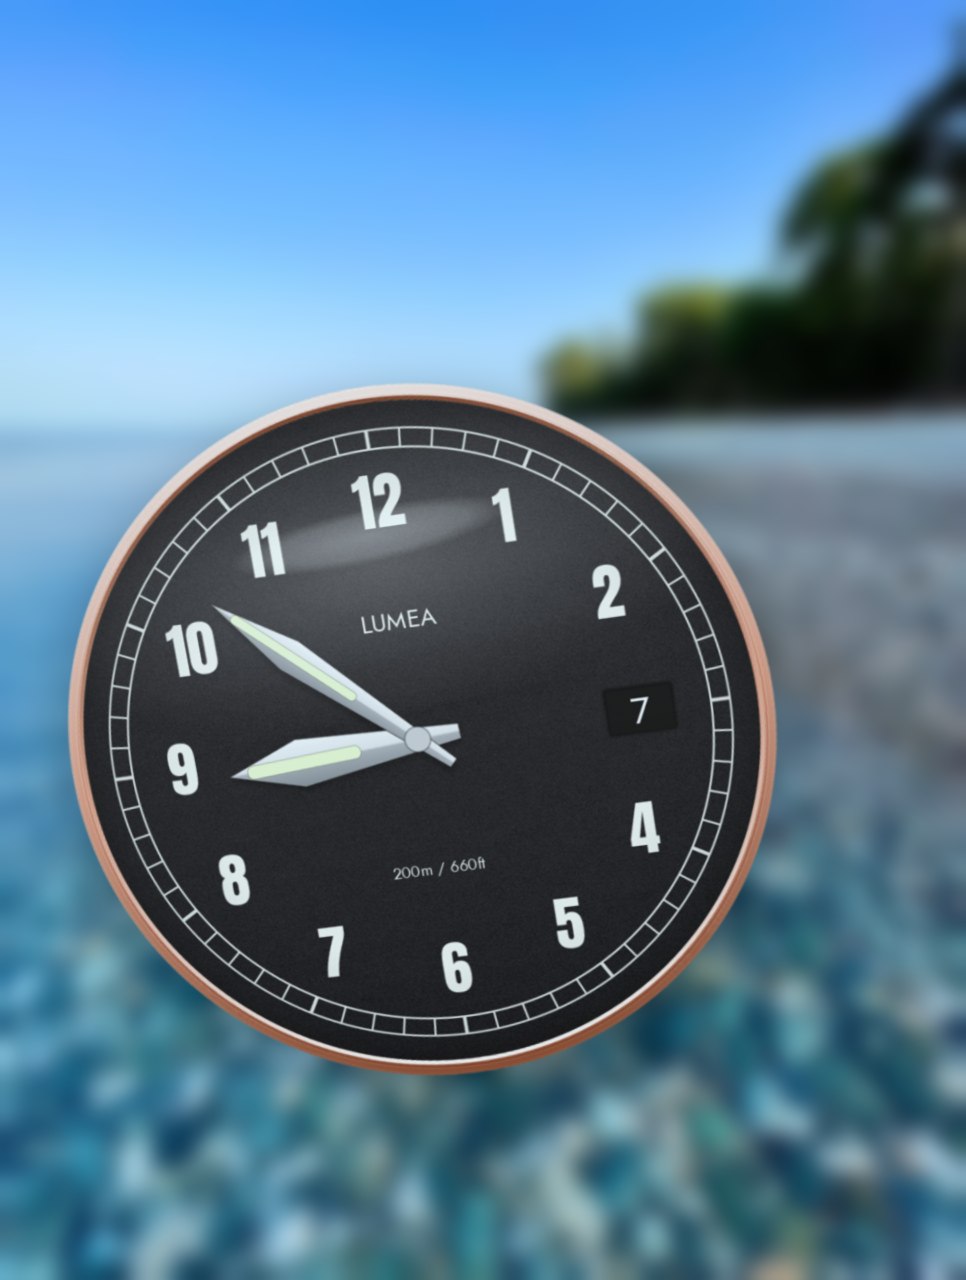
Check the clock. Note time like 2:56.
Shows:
8:52
